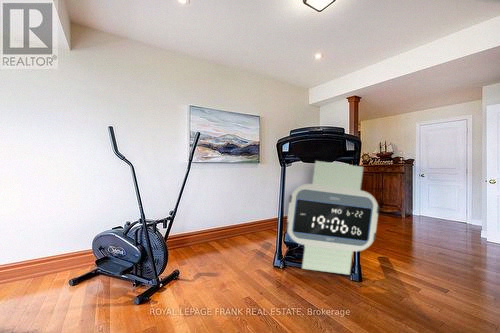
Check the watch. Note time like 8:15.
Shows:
19:06
